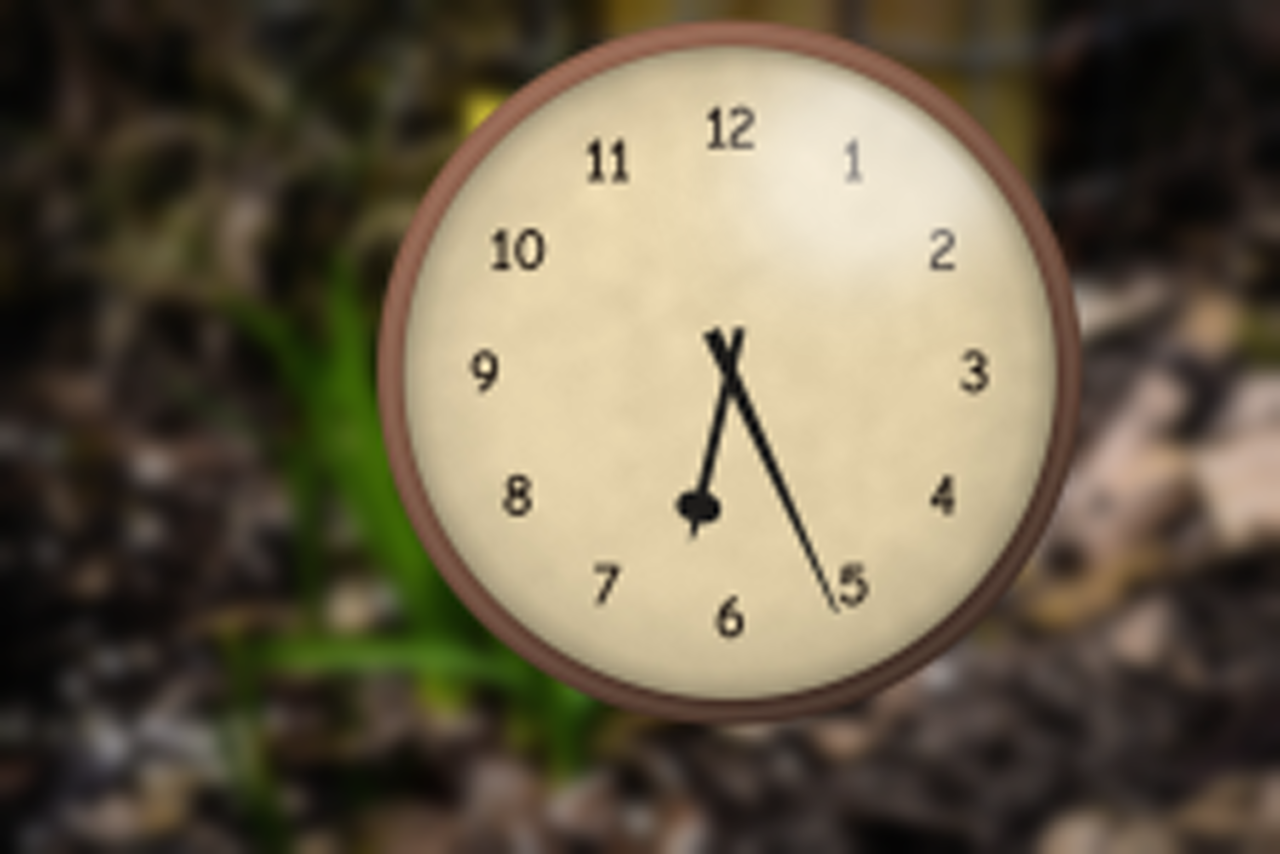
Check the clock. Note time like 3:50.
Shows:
6:26
